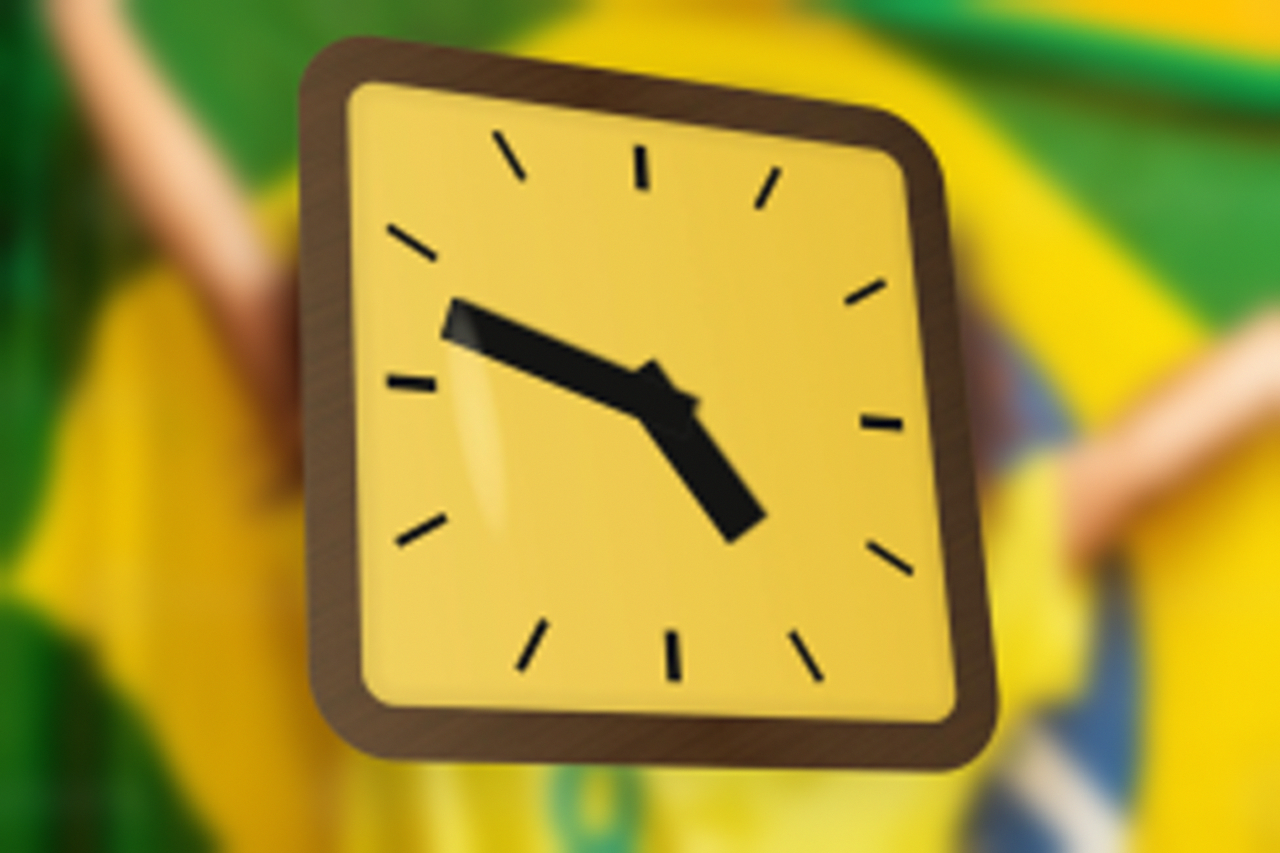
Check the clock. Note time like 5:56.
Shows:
4:48
